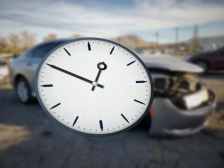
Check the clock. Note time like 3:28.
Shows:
12:50
